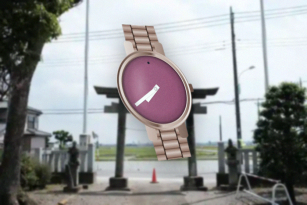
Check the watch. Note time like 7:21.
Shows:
7:40
